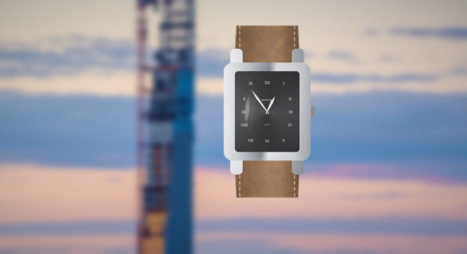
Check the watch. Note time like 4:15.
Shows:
12:54
